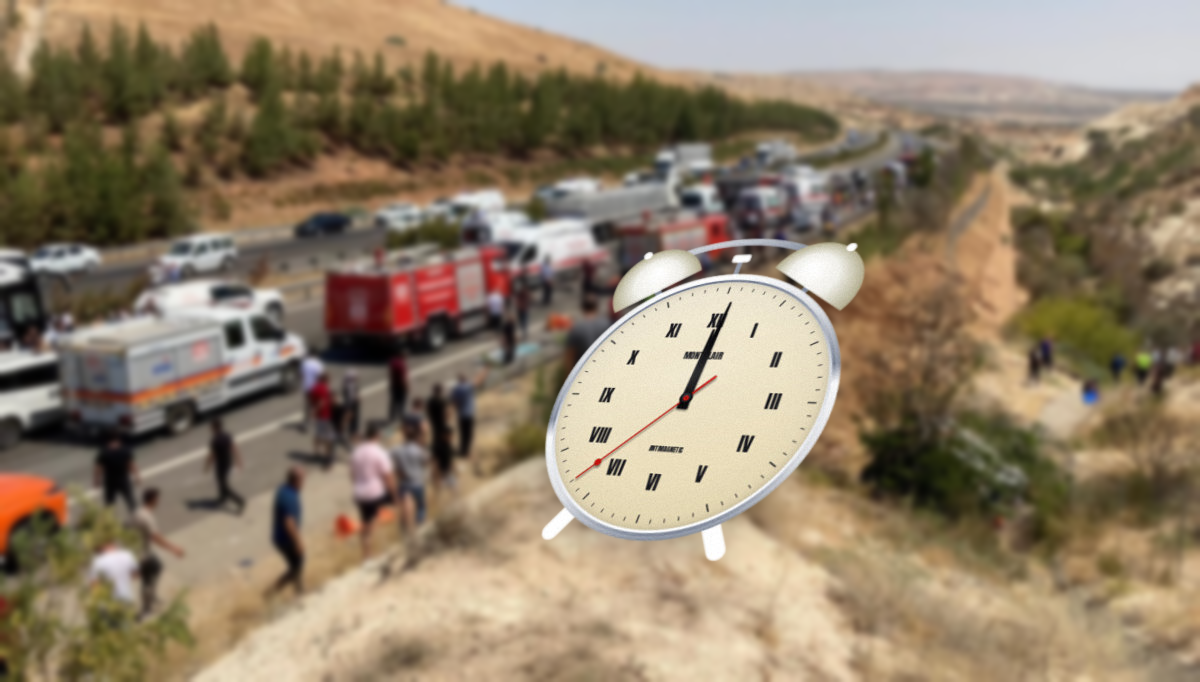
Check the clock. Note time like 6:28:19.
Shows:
12:00:37
